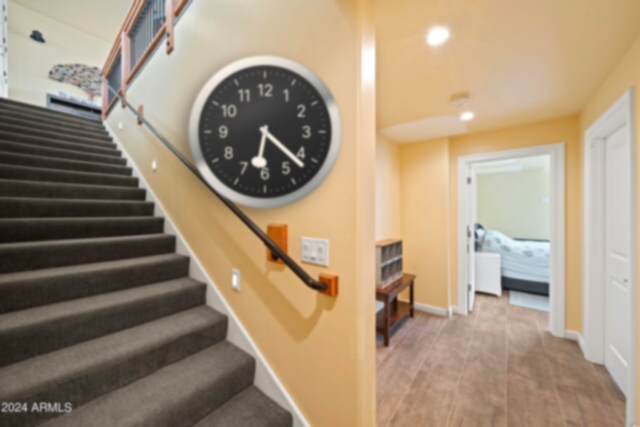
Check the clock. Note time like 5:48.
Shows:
6:22
